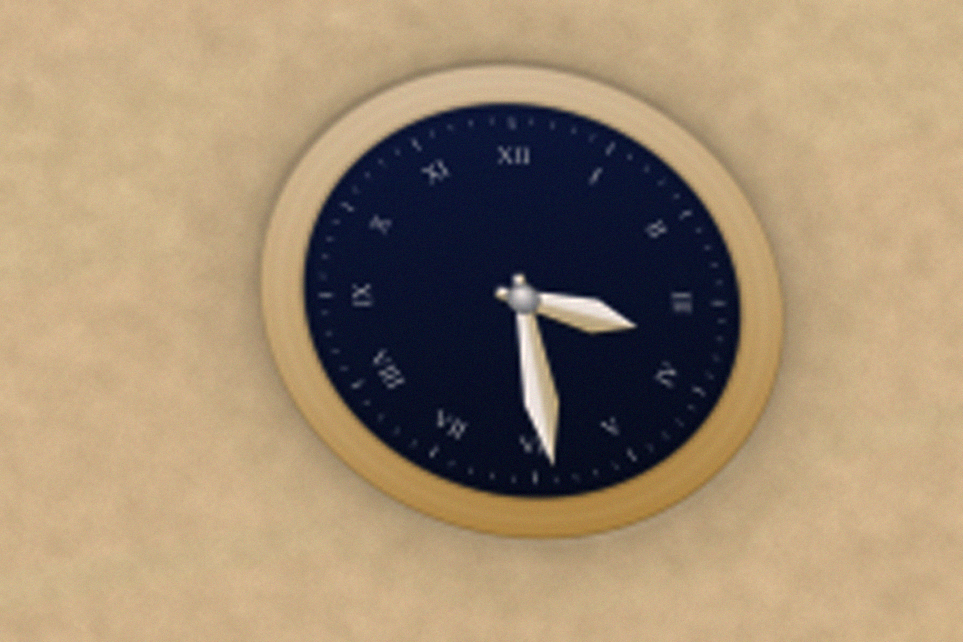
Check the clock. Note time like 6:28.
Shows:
3:29
